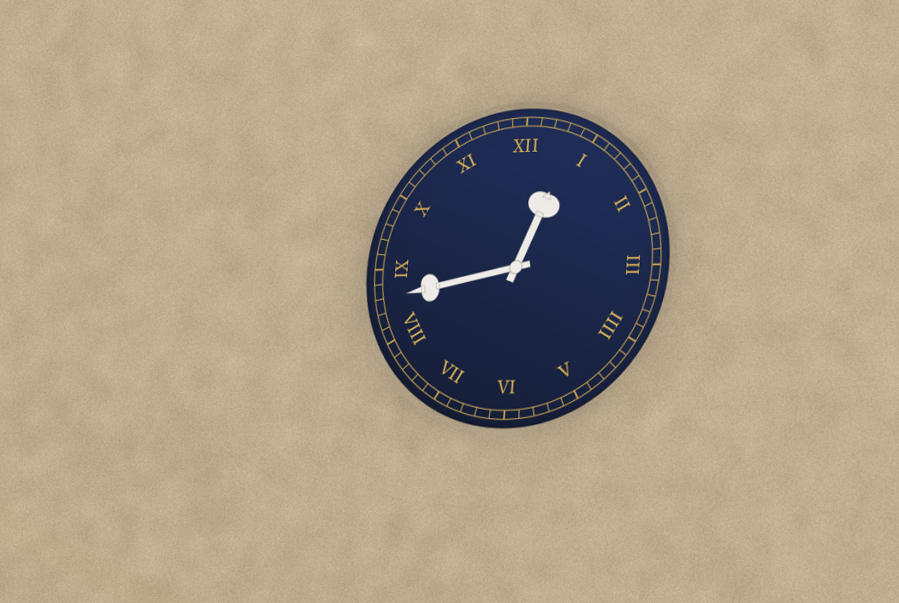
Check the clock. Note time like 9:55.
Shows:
12:43
